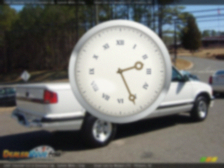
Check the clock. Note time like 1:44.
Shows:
2:26
